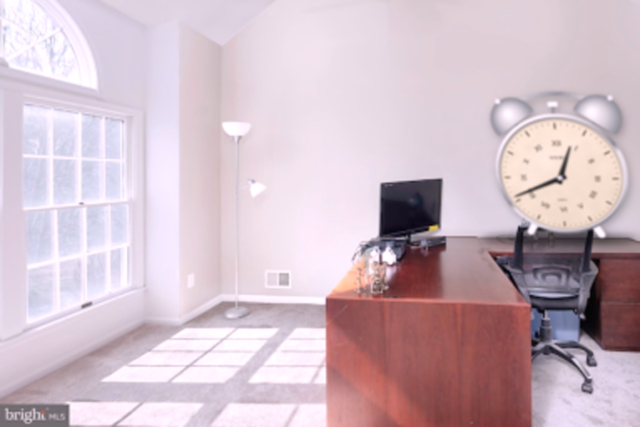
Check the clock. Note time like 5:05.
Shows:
12:41
